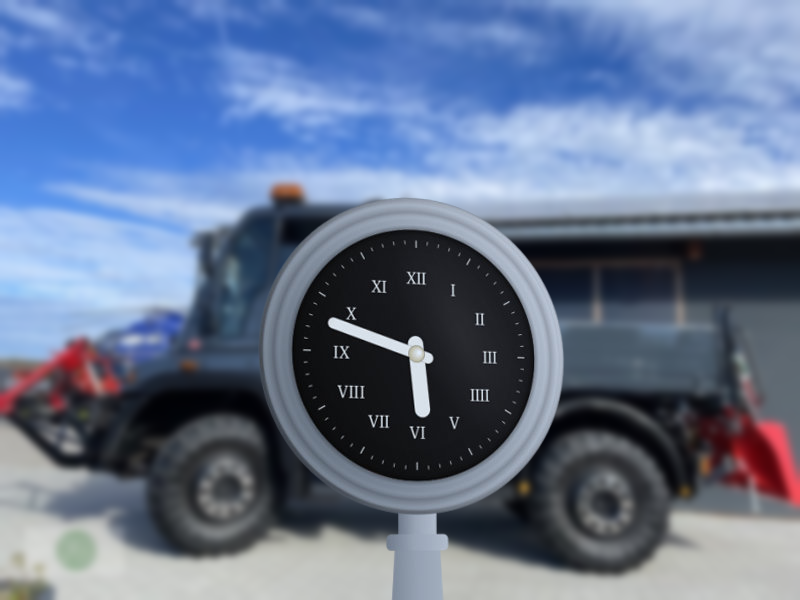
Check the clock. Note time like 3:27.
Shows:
5:48
